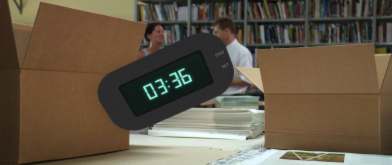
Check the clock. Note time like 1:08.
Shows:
3:36
